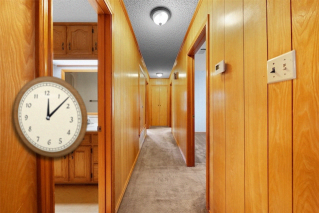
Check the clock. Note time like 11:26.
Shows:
12:08
